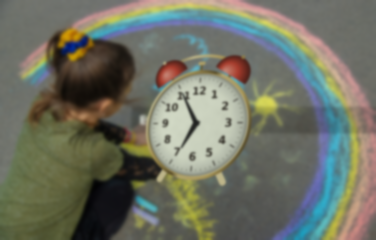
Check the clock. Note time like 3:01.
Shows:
6:55
